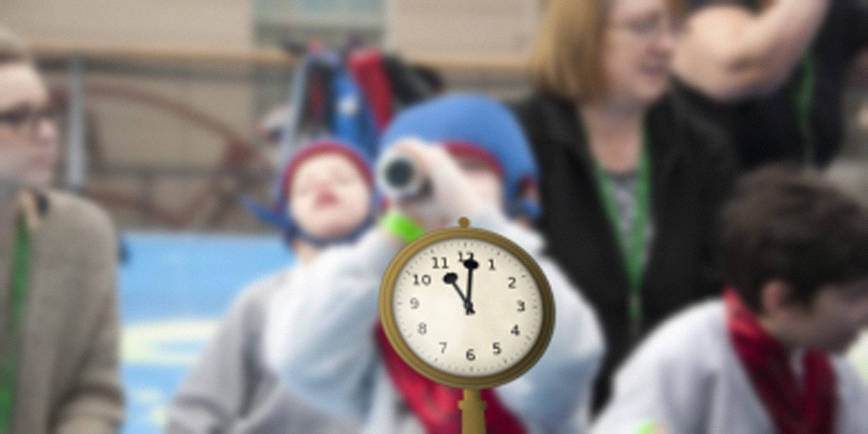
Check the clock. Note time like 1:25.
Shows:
11:01
